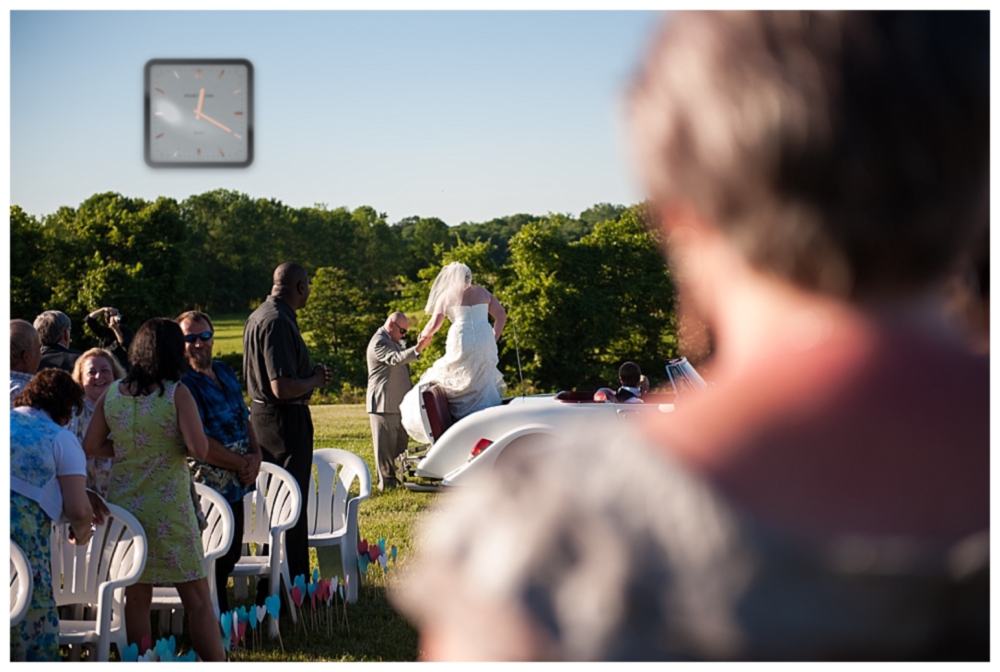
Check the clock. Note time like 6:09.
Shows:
12:20
